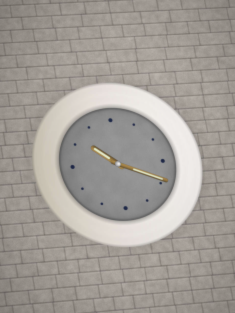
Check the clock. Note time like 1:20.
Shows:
10:19
